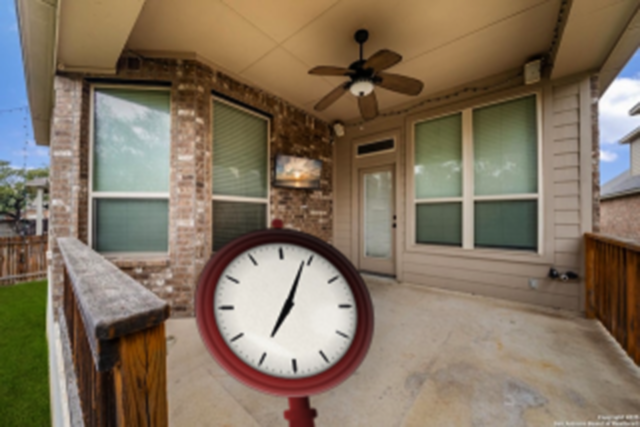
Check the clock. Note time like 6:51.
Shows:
7:04
